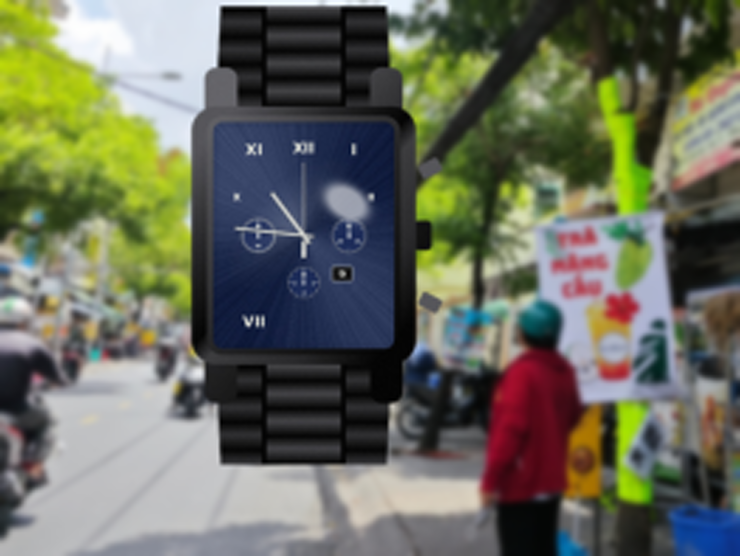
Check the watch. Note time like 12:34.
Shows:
10:46
